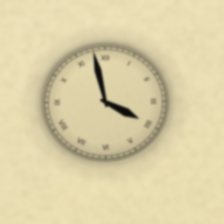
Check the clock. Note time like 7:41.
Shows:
3:58
